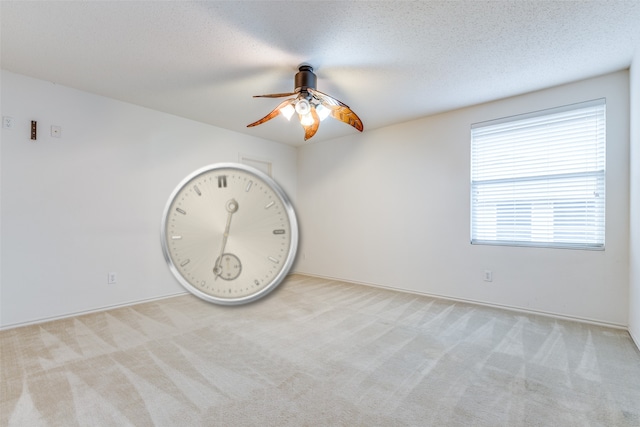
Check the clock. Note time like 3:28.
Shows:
12:33
